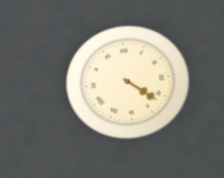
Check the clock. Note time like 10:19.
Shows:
4:22
